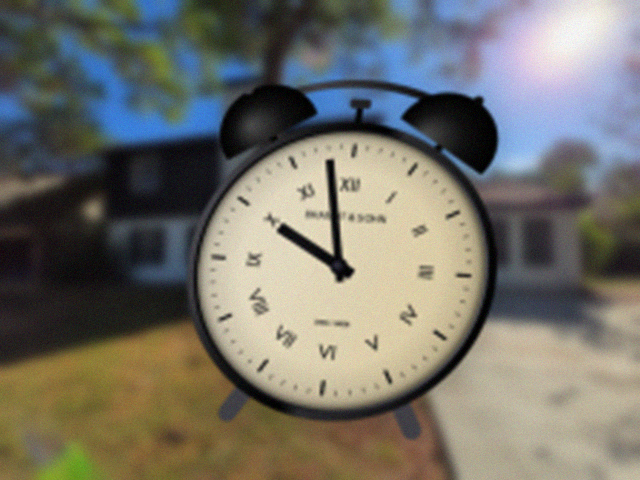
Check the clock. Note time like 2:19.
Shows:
9:58
